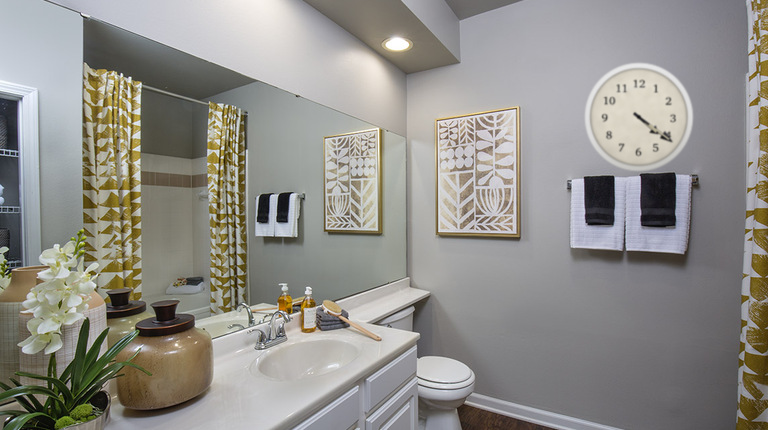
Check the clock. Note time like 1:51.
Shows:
4:21
